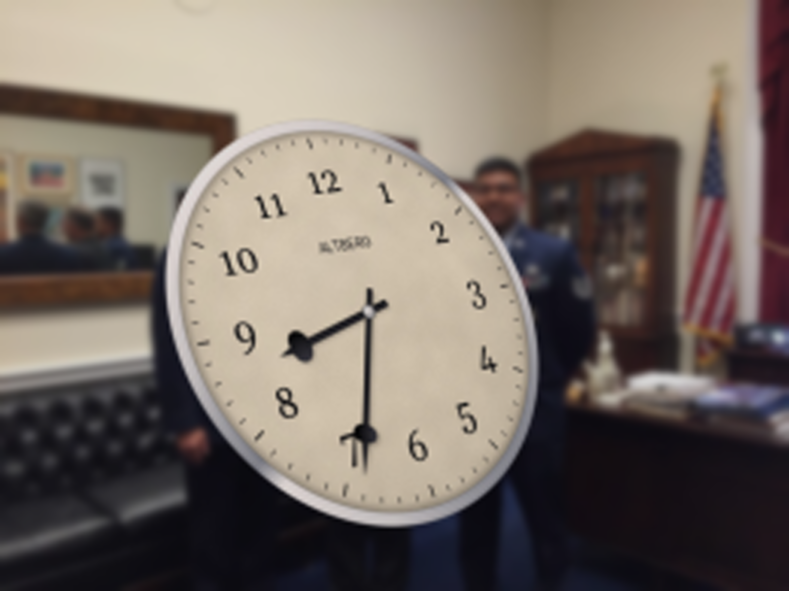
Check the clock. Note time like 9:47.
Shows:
8:34
